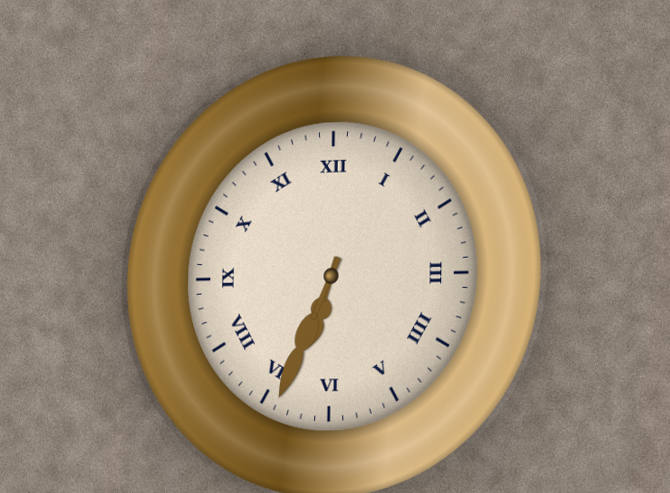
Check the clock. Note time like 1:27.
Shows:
6:34
